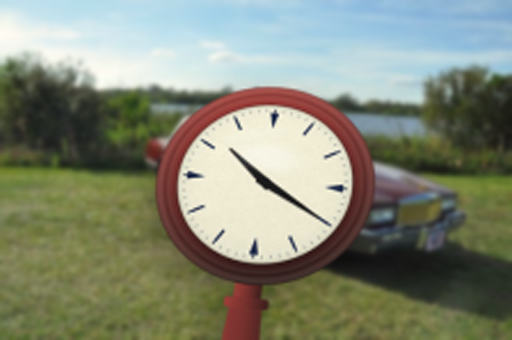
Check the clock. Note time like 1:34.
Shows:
10:20
